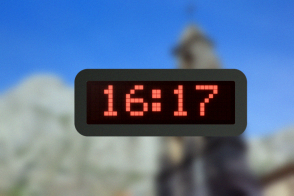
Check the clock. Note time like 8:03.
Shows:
16:17
